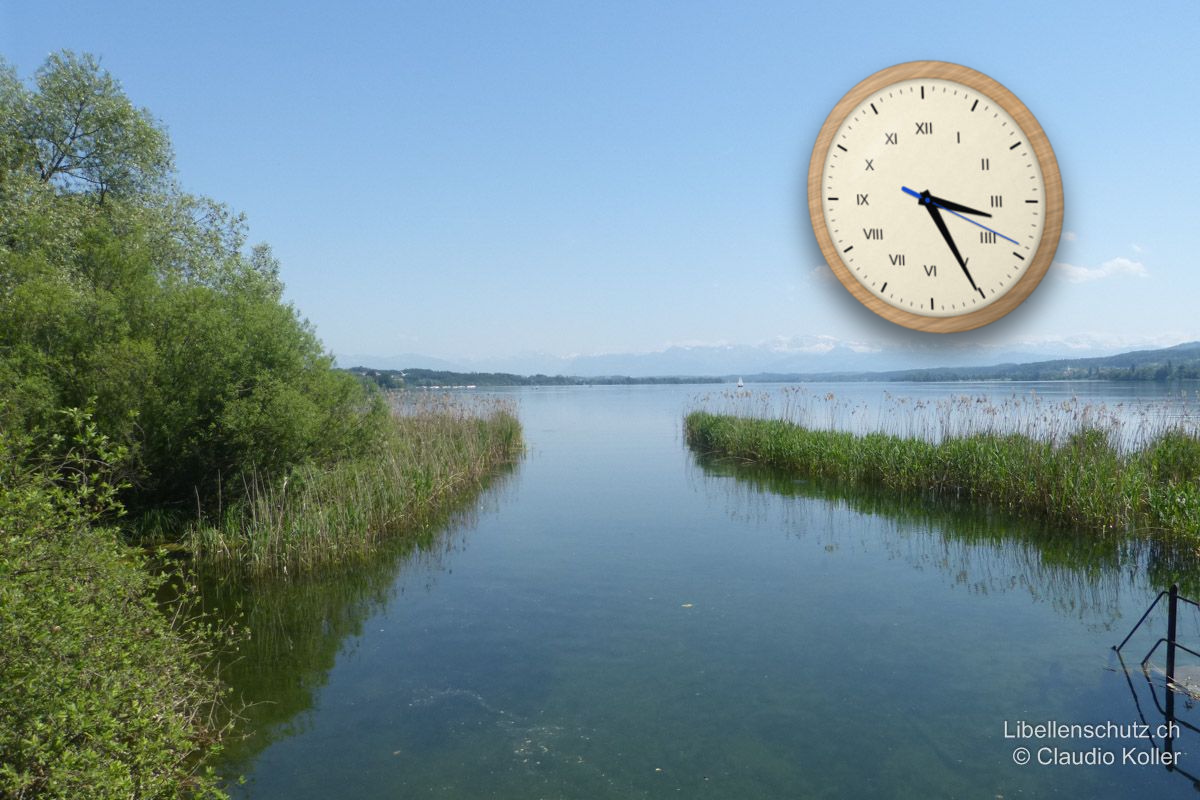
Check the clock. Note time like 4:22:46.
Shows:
3:25:19
